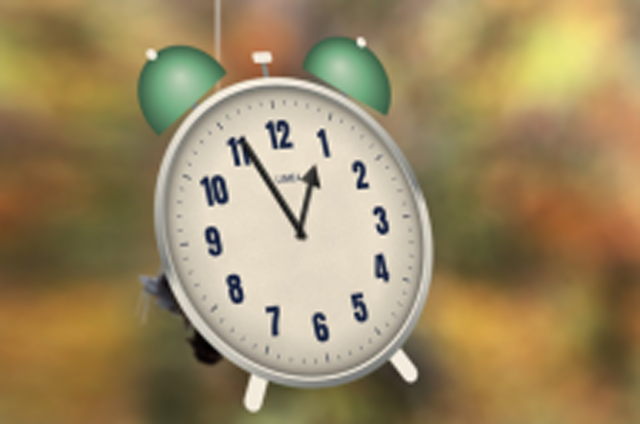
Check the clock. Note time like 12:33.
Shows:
12:56
